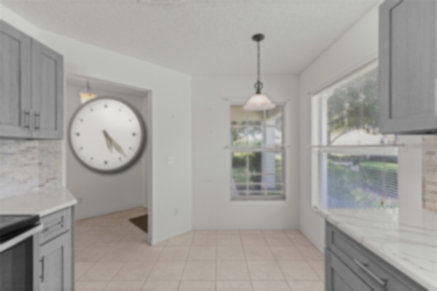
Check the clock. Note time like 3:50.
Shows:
5:23
